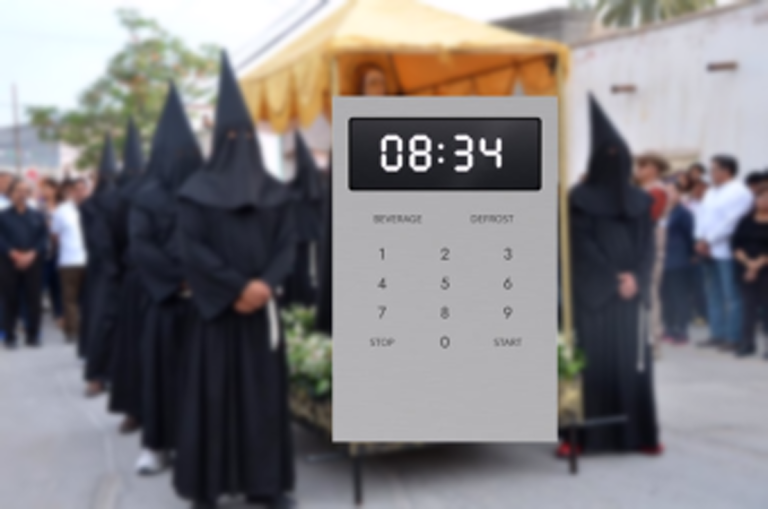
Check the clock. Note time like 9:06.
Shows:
8:34
